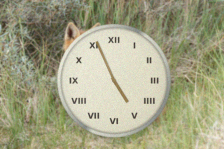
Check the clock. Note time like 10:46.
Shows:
4:56
